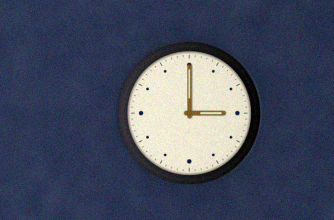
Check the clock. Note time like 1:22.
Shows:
3:00
